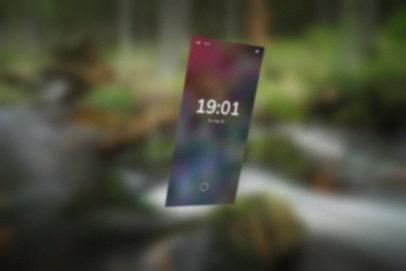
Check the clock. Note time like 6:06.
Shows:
19:01
